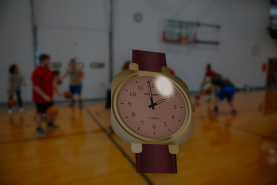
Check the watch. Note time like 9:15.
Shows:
1:59
